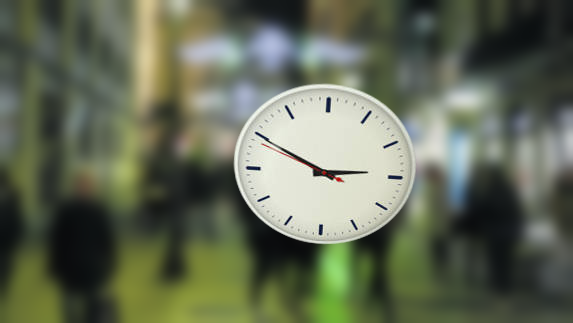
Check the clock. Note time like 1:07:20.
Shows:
2:49:49
